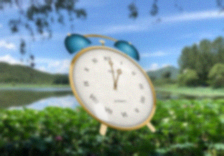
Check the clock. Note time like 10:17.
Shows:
1:01
